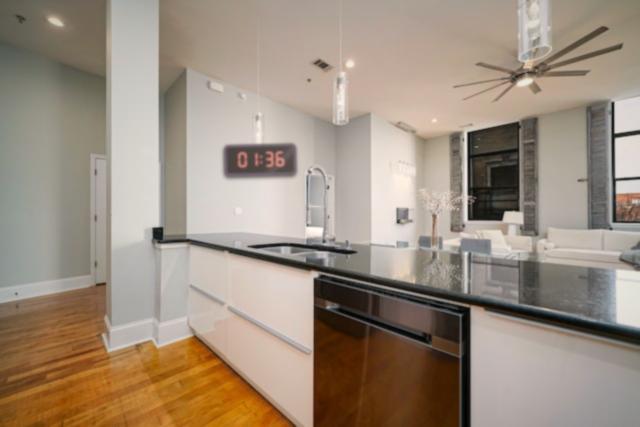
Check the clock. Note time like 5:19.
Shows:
1:36
